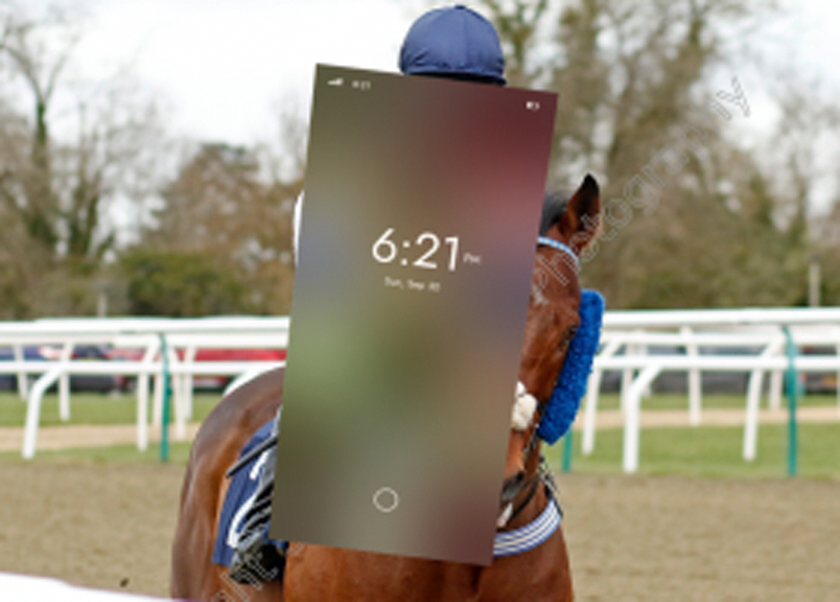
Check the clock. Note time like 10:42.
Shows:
6:21
